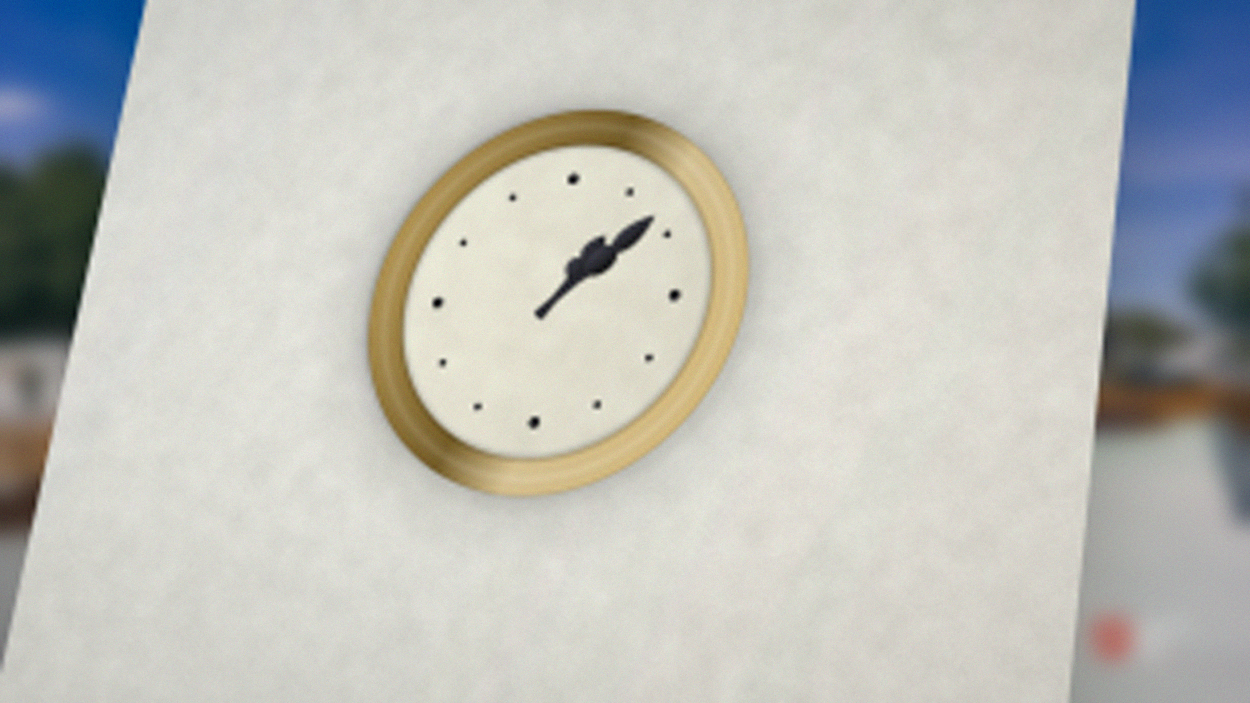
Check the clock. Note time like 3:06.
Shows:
1:08
